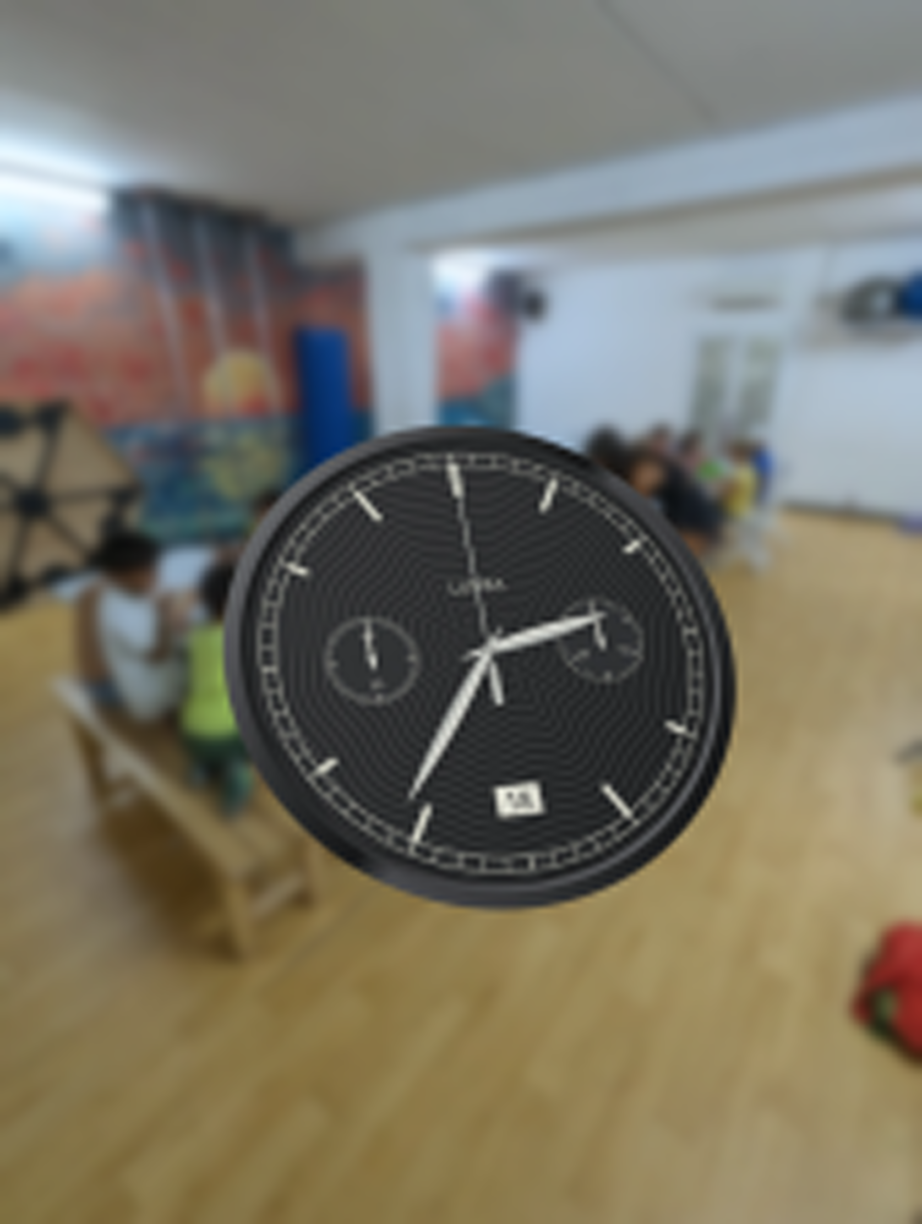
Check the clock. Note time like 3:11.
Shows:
2:36
